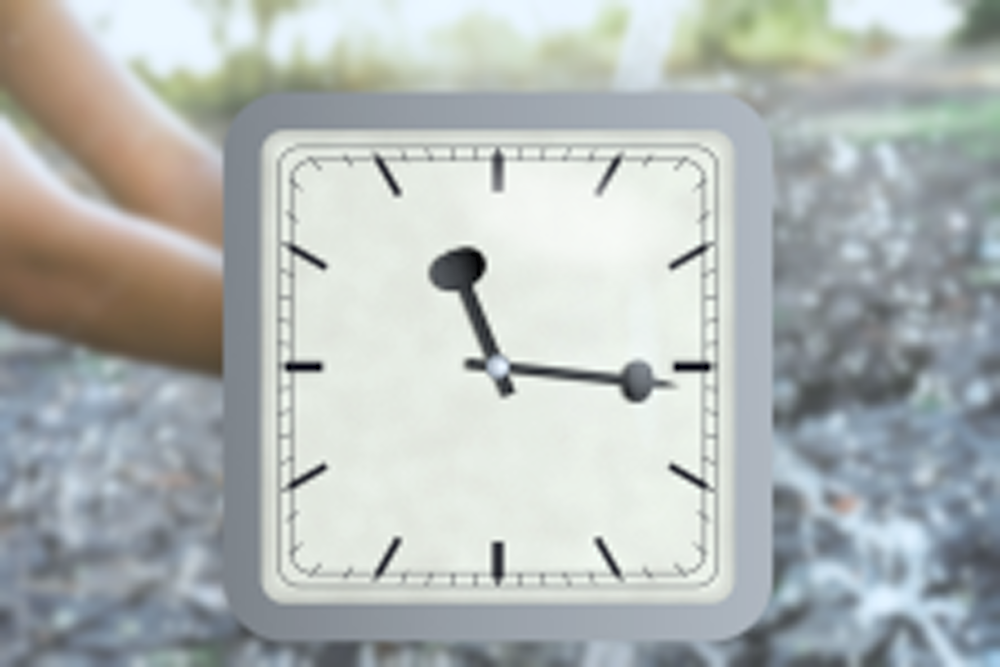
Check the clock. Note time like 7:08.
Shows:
11:16
